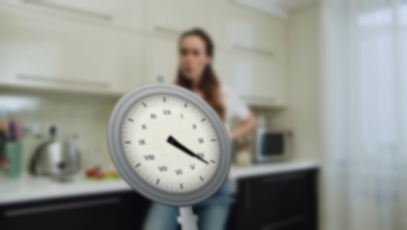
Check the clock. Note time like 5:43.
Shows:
4:21
